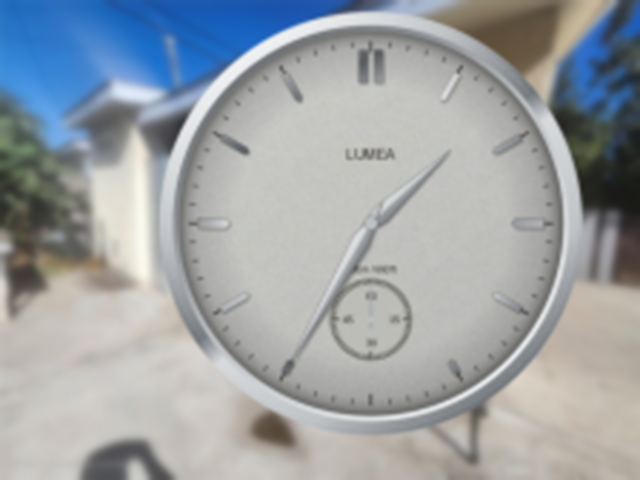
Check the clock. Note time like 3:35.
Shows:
1:35
